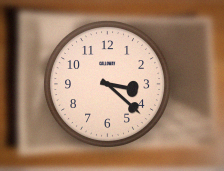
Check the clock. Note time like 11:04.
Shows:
3:22
